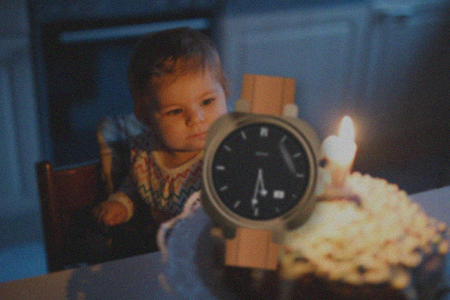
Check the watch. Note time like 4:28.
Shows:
5:31
